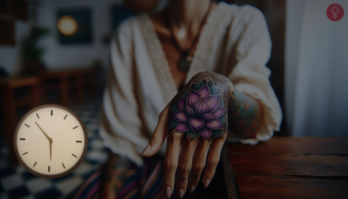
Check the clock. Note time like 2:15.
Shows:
5:53
